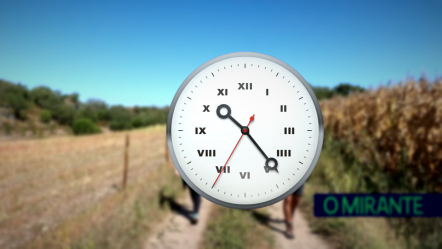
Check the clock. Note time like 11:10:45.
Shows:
10:23:35
